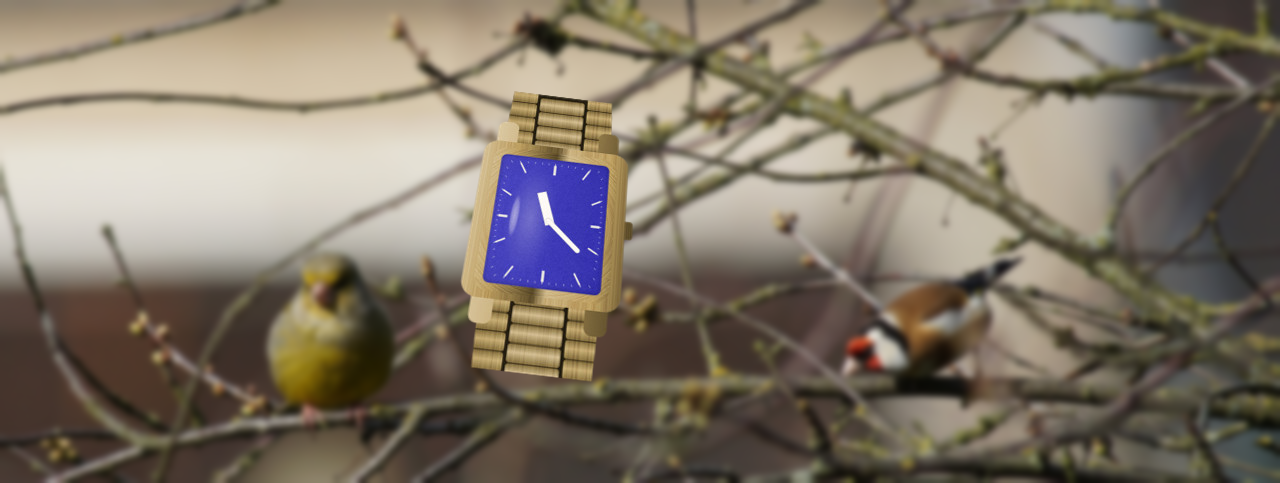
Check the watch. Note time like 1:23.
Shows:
11:22
